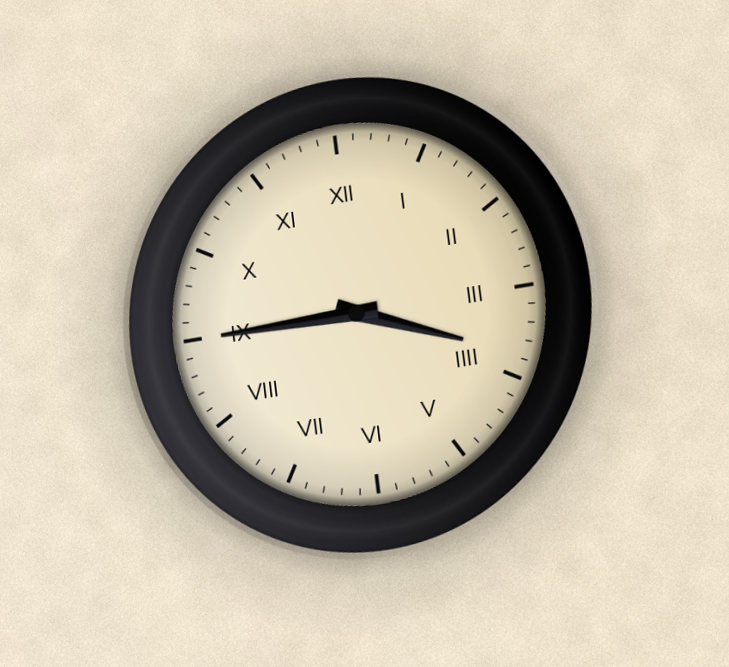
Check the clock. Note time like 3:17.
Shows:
3:45
